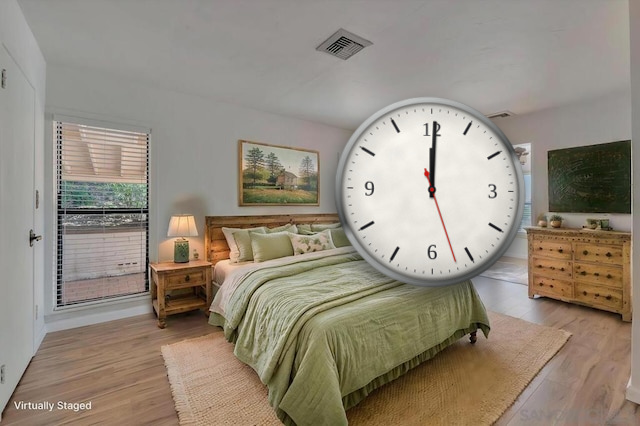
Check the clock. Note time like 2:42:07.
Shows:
12:00:27
